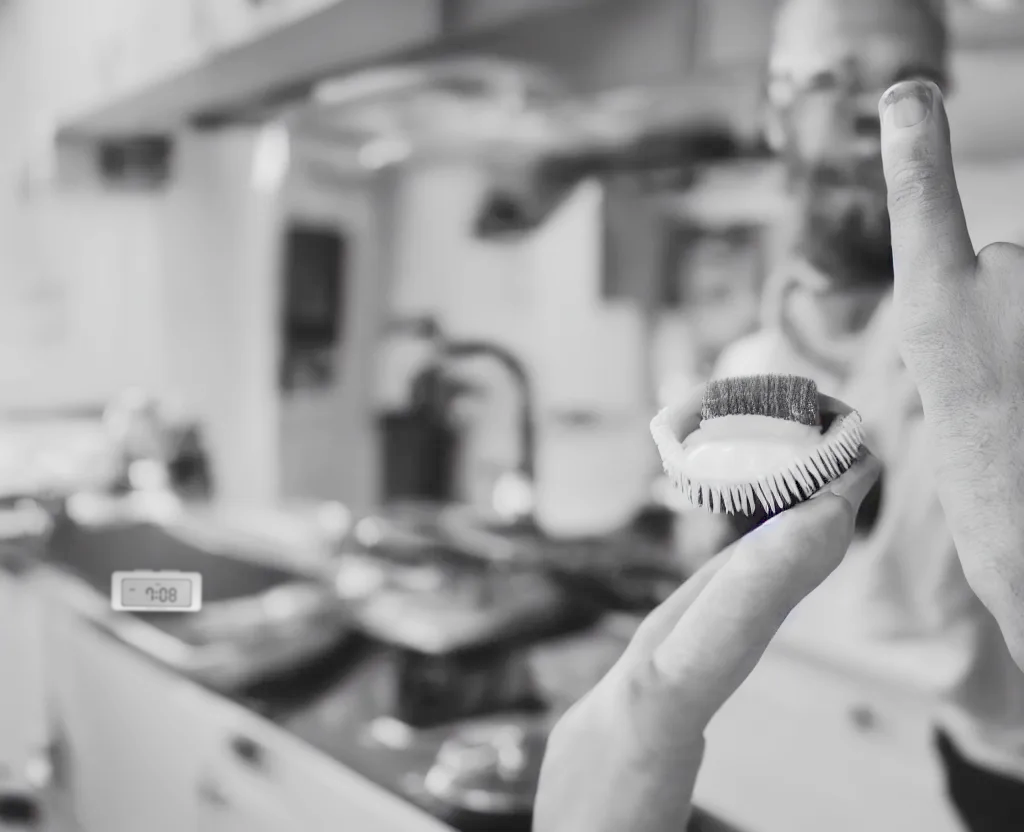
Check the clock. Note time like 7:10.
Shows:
7:08
